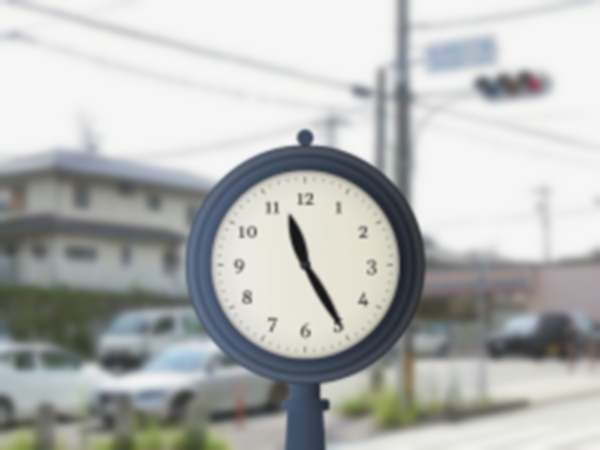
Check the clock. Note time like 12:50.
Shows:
11:25
